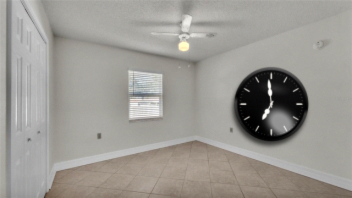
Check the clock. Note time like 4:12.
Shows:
6:59
